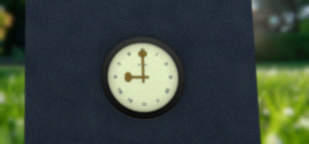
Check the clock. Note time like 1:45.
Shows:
9:00
